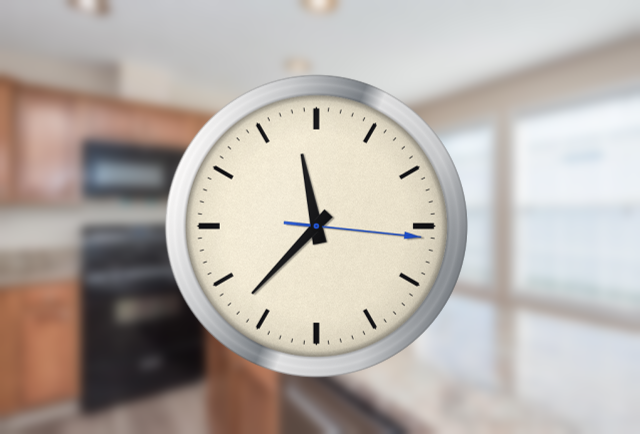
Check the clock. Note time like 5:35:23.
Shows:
11:37:16
